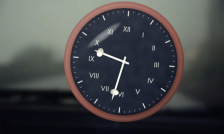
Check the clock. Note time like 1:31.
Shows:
9:32
